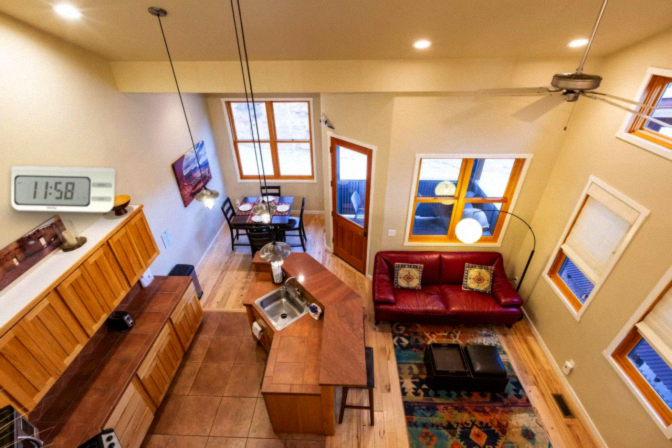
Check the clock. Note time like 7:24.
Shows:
11:58
